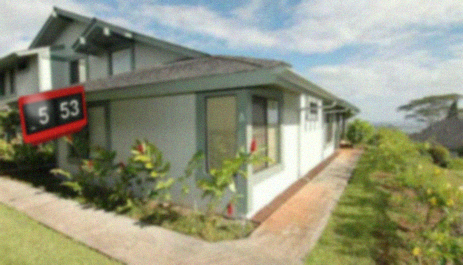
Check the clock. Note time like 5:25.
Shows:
5:53
